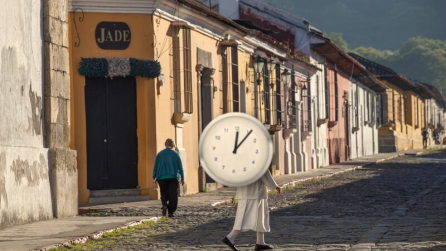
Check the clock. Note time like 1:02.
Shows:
12:06
